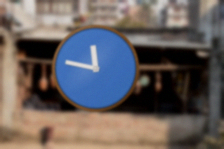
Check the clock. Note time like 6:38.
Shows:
11:47
